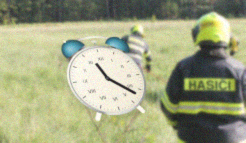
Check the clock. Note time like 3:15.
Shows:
11:22
